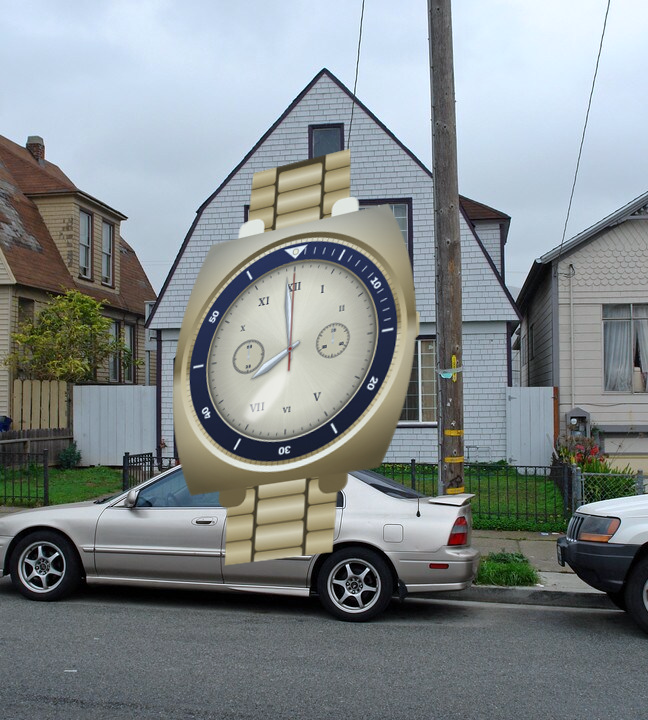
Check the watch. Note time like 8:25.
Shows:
7:59
